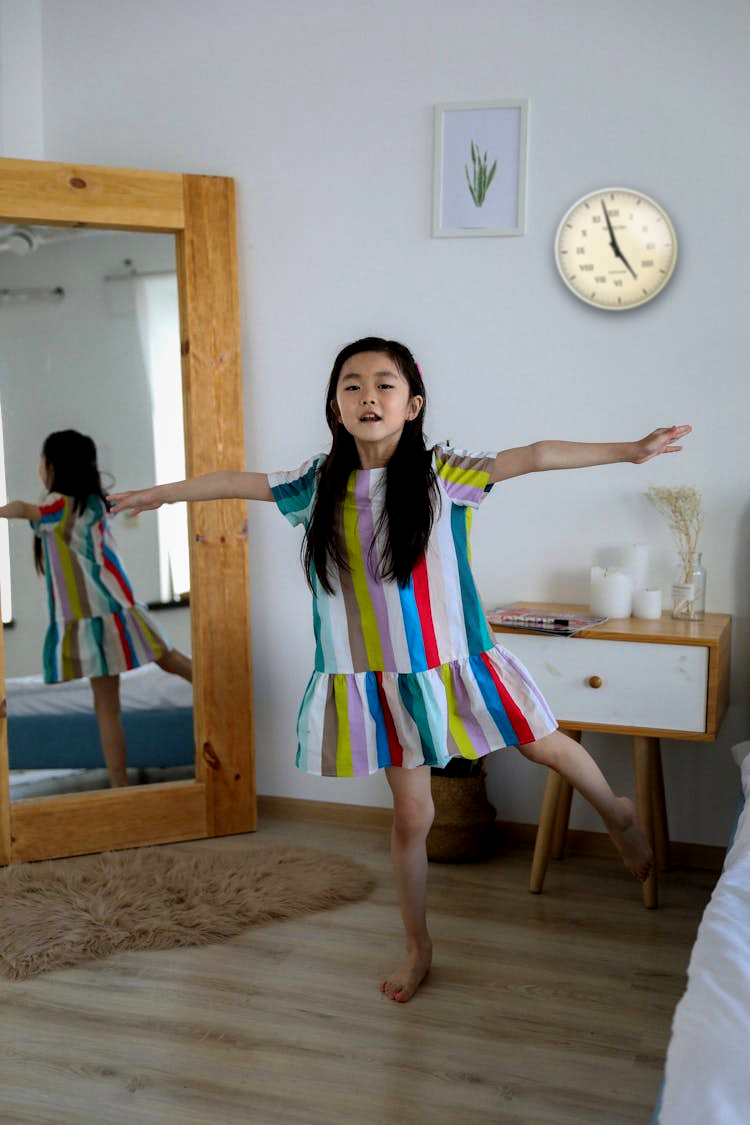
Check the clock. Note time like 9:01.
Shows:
4:58
